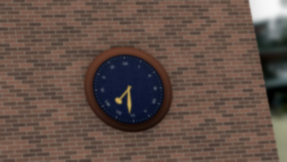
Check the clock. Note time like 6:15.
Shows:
7:31
